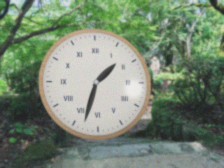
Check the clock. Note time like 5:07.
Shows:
1:33
